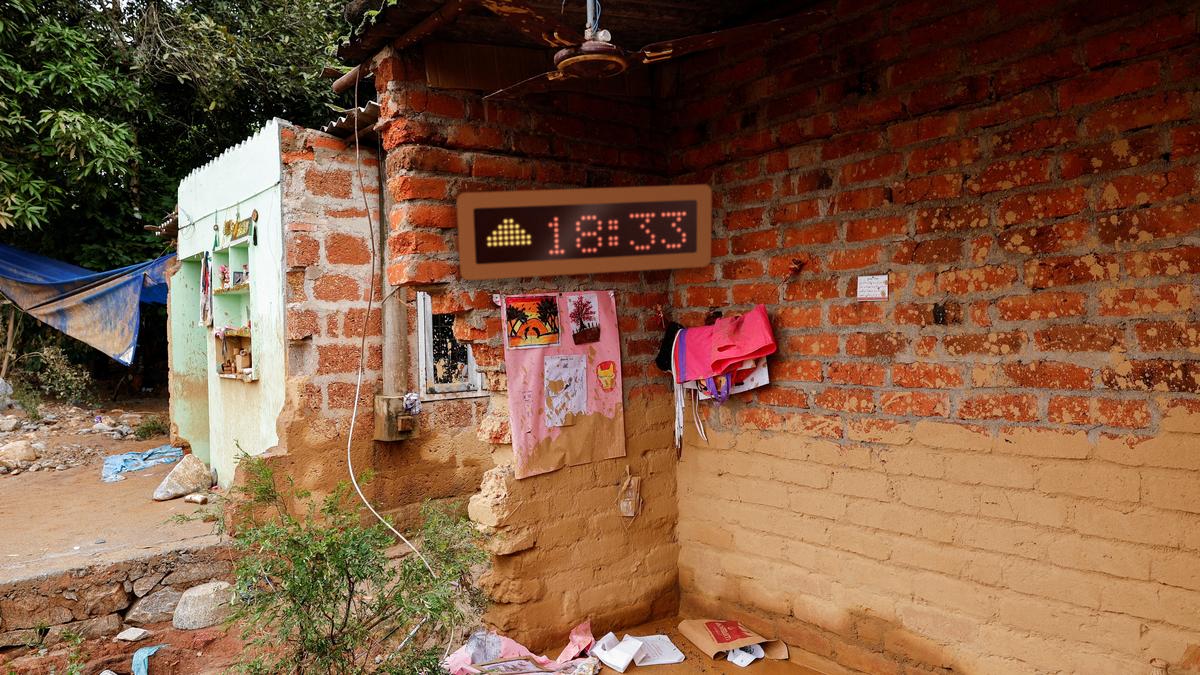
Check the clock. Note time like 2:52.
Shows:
18:33
